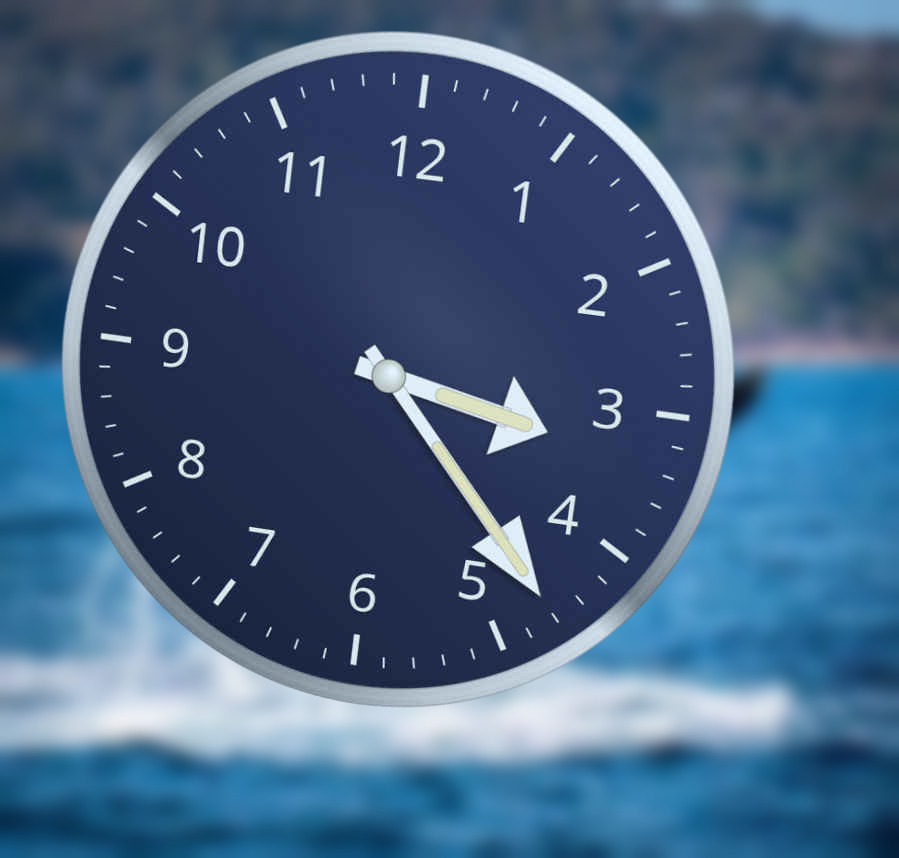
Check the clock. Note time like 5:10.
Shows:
3:23
